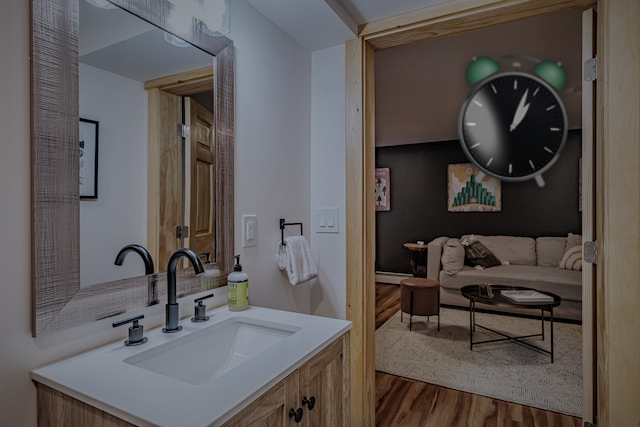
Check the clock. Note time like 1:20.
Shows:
1:03
